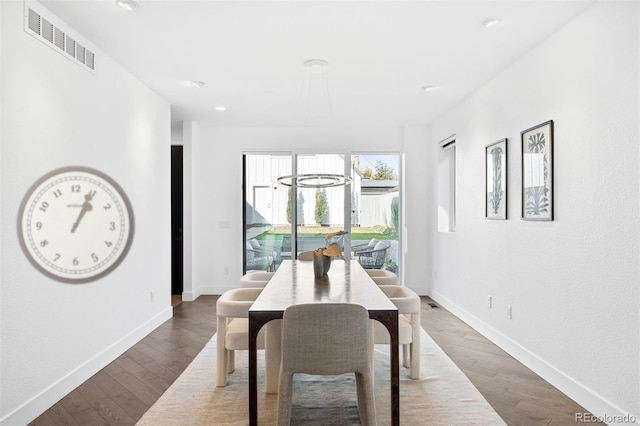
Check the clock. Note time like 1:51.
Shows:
1:04
